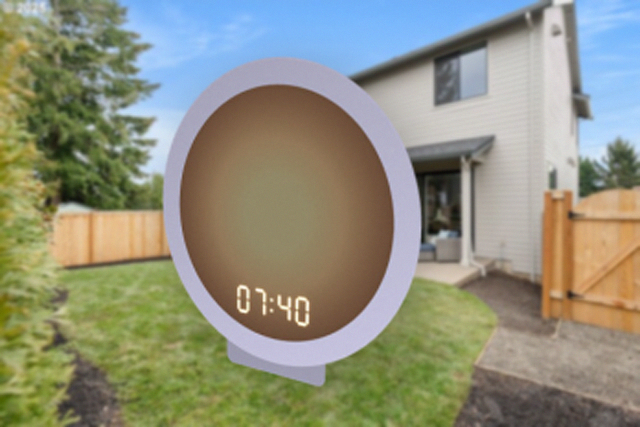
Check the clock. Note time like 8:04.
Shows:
7:40
